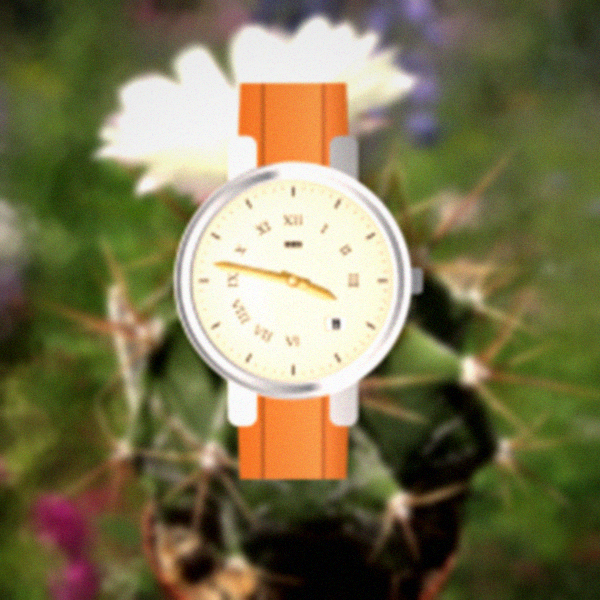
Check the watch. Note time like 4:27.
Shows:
3:47
